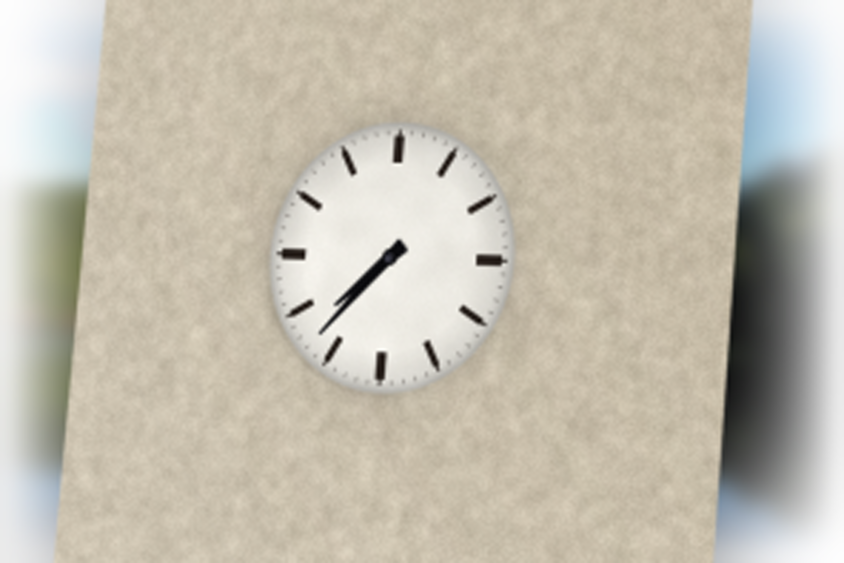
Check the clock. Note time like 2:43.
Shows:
7:37
